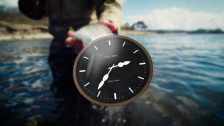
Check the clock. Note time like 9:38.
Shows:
2:36
